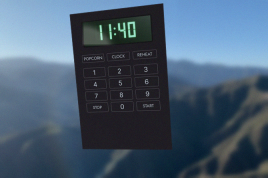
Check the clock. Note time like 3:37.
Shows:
11:40
